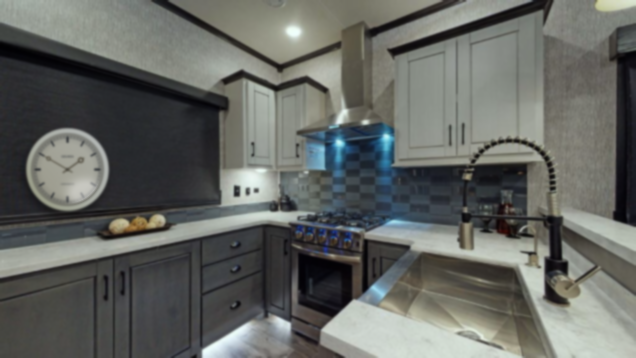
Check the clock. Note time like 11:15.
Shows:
1:50
